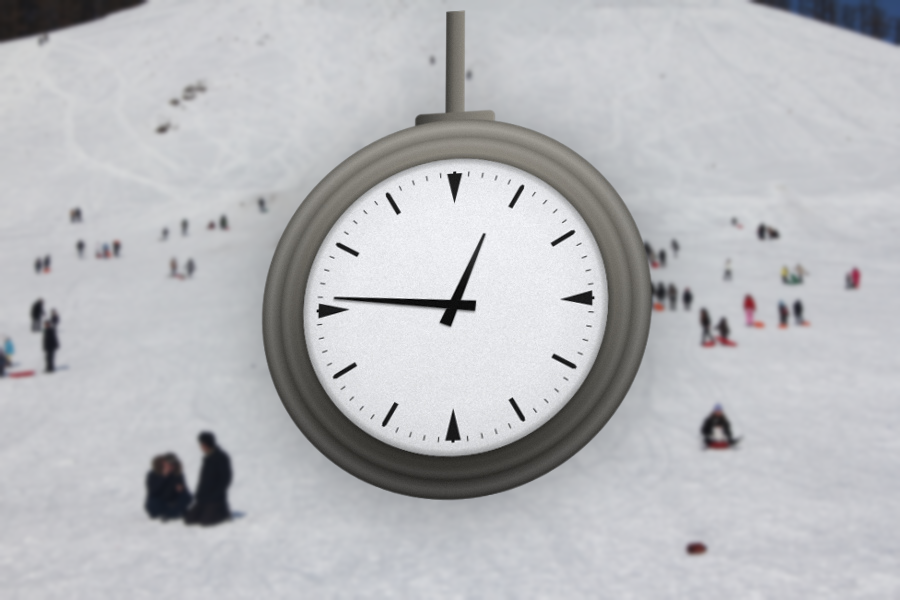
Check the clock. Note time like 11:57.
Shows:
12:46
